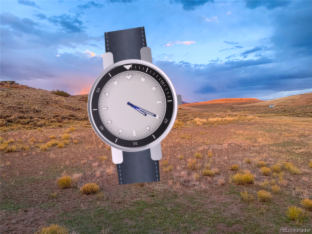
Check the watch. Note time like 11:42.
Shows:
4:20
